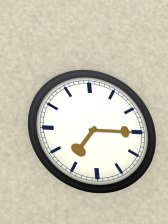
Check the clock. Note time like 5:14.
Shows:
7:15
